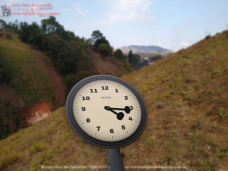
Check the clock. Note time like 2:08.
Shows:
4:16
